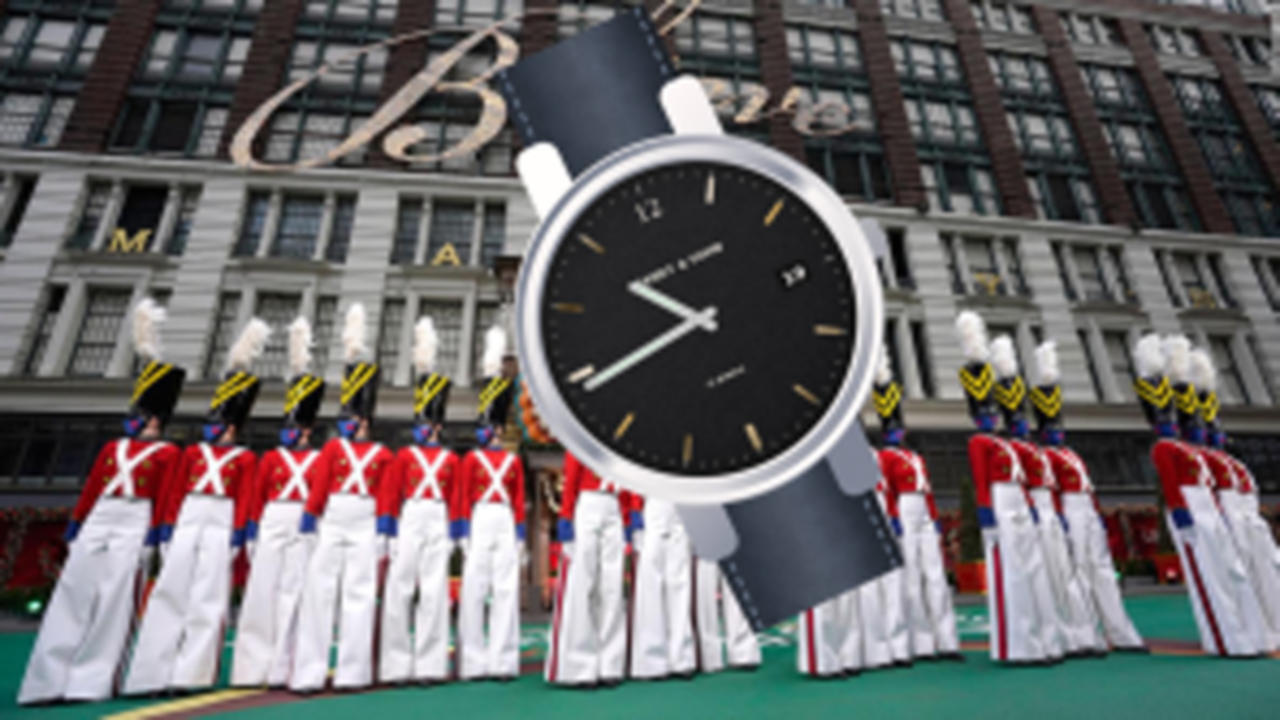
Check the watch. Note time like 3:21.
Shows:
10:44
